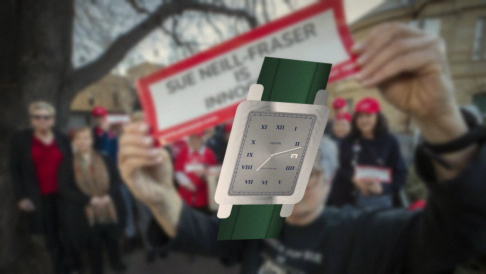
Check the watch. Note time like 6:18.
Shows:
7:12
